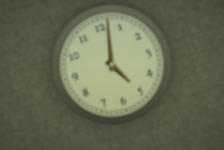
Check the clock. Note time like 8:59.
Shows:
5:02
